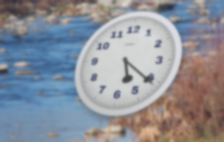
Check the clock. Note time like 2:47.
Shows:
5:21
